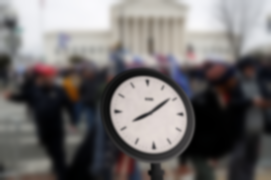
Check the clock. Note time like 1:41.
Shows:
8:09
